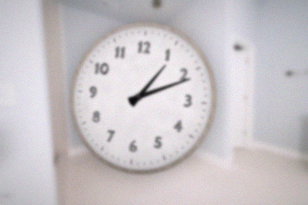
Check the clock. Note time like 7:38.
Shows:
1:11
